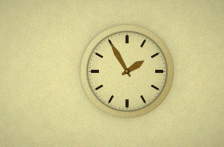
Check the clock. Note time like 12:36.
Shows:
1:55
